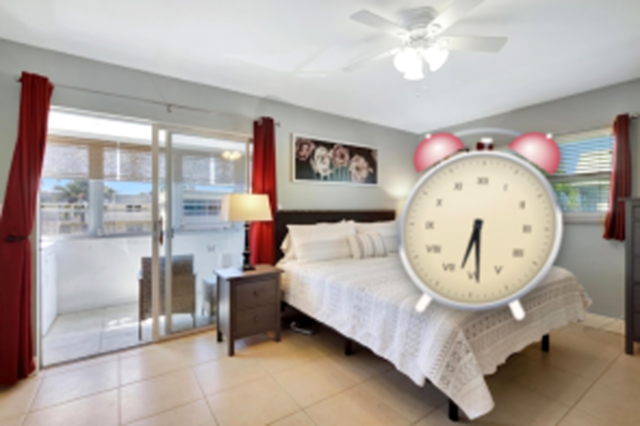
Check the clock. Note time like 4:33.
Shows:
6:29
